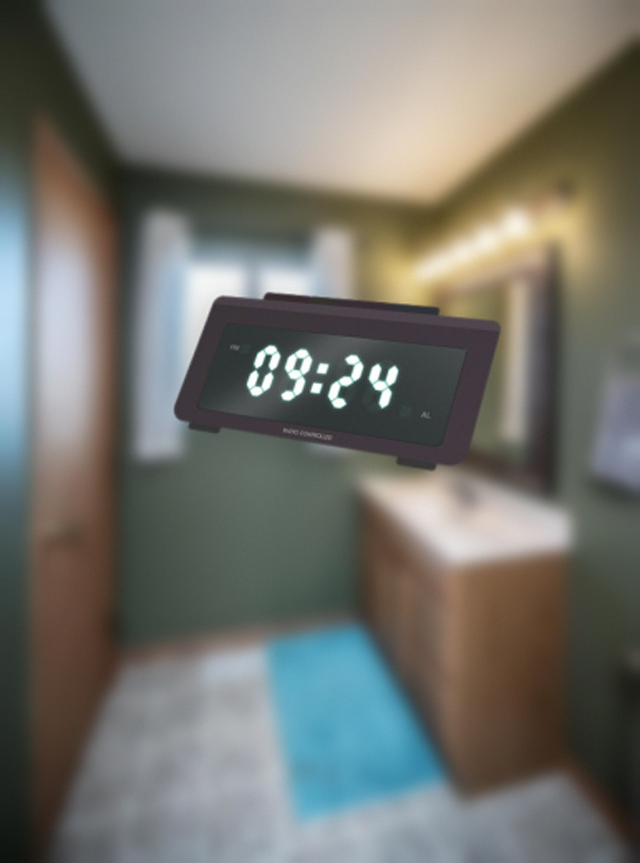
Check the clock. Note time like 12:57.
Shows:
9:24
